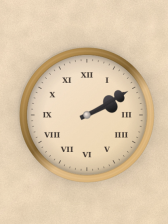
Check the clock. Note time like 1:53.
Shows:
2:10
